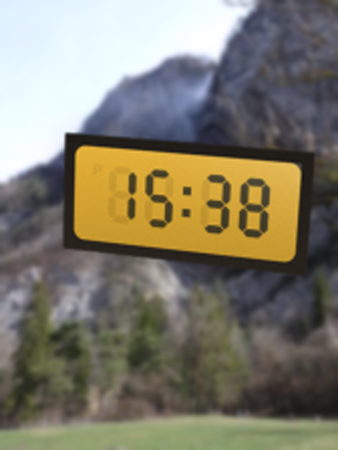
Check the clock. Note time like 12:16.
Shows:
15:38
